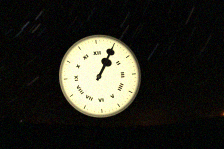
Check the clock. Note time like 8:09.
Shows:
1:05
